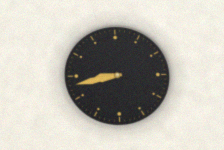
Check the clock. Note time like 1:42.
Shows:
8:43
